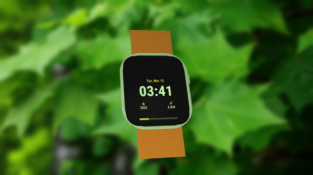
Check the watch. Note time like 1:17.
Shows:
3:41
